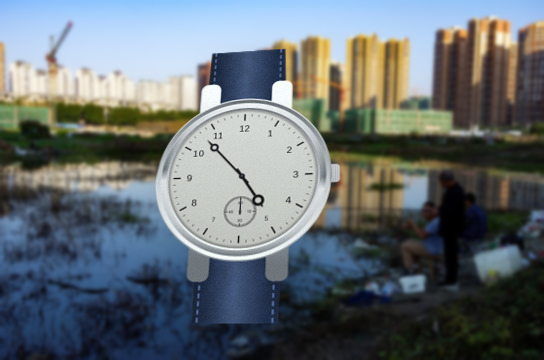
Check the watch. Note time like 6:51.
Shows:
4:53
